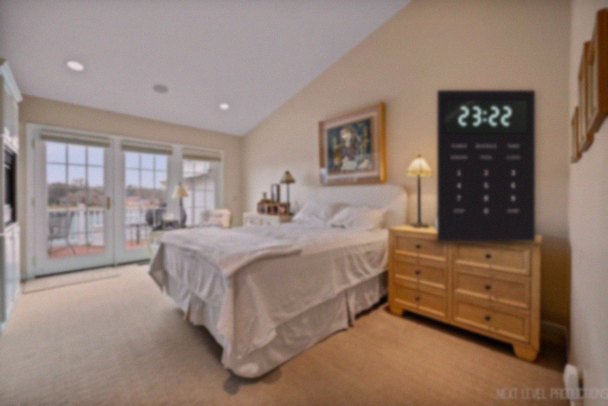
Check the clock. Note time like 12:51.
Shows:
23:22
